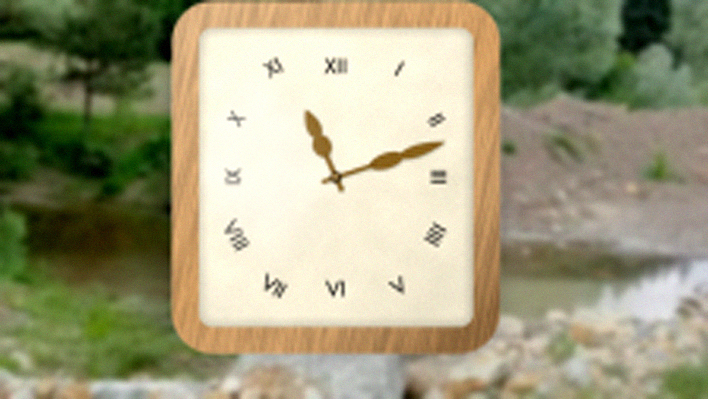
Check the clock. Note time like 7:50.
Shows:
11:12
